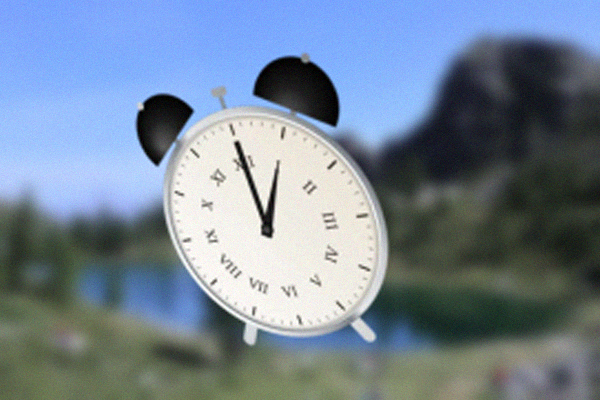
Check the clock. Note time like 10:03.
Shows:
1:00
